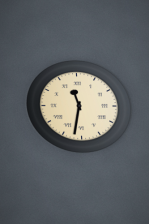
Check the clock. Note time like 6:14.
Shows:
11:32
